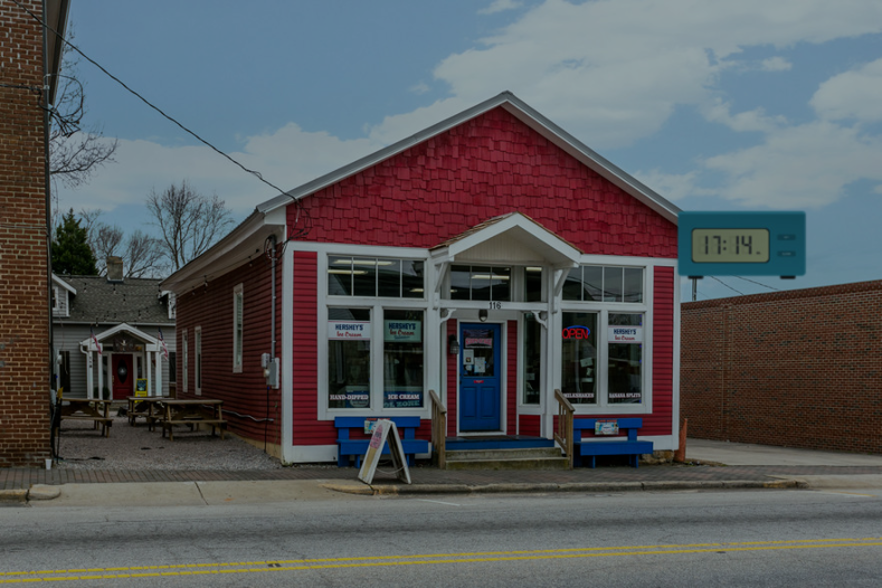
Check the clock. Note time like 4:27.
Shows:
17:14
